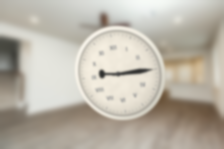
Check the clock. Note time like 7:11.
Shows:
9:15
